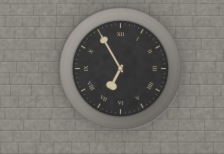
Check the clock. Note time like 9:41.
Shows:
6:55
